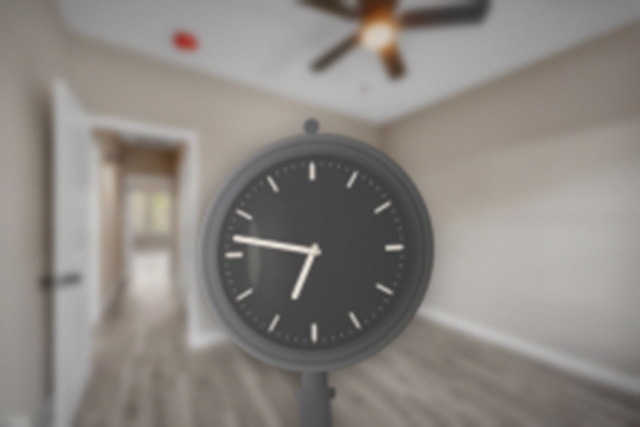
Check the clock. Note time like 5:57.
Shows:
6:47
